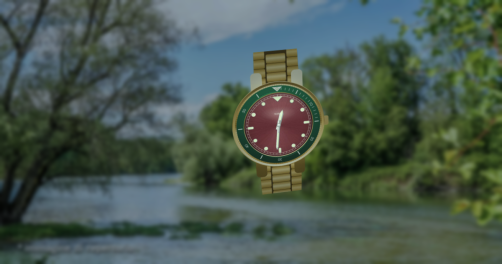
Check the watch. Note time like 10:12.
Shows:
12:31
